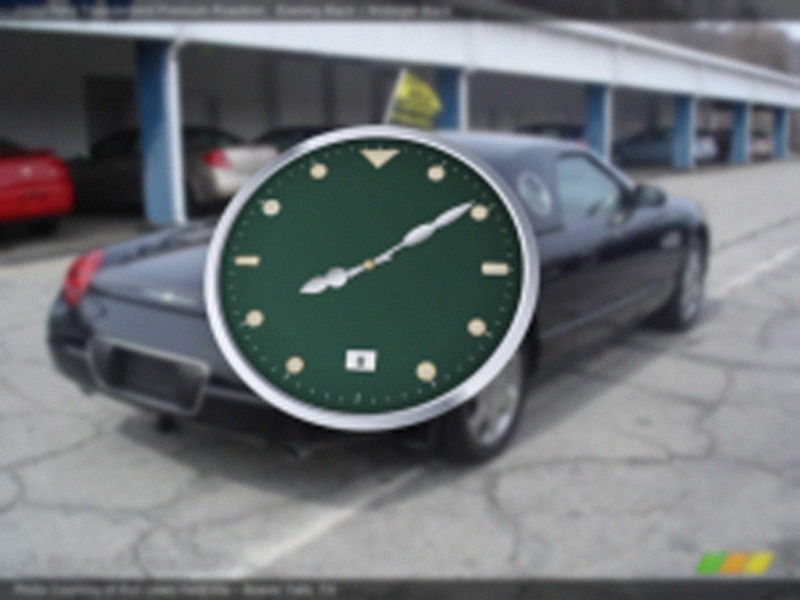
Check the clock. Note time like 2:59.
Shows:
8:09
